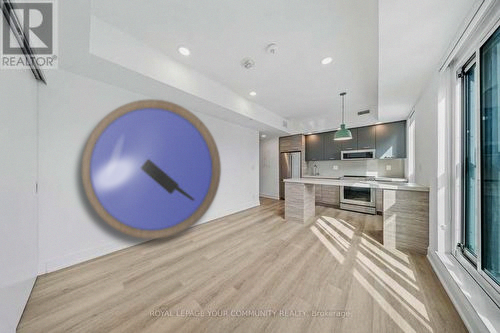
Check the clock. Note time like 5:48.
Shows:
4:21
